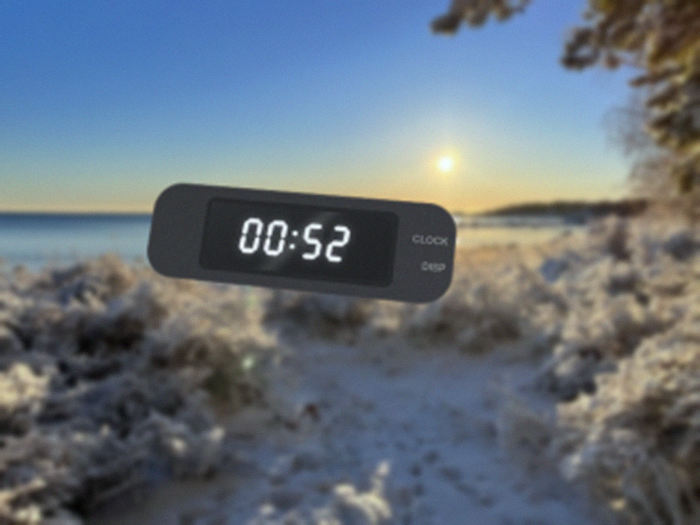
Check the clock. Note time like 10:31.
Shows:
0:52
